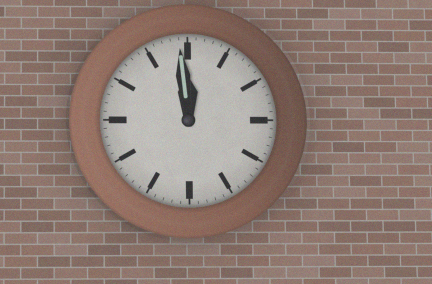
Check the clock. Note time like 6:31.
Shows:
11:59
